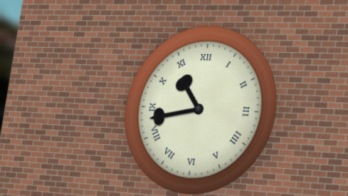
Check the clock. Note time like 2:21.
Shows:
10:43
